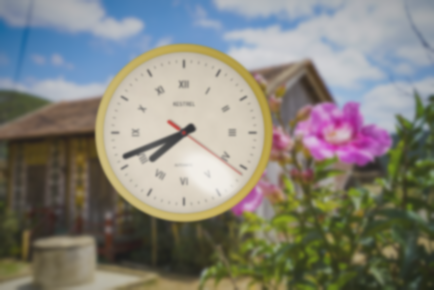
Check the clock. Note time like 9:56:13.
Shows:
7:41:21
